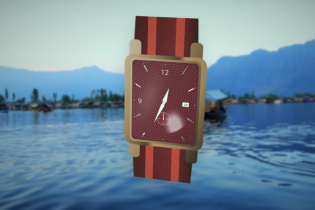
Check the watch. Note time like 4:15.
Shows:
12:34
